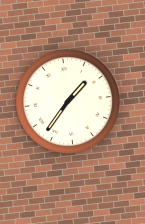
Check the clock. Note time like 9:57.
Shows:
1:37
